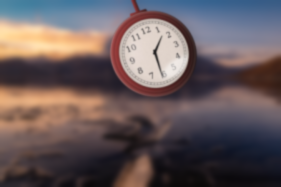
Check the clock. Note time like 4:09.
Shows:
1:31
